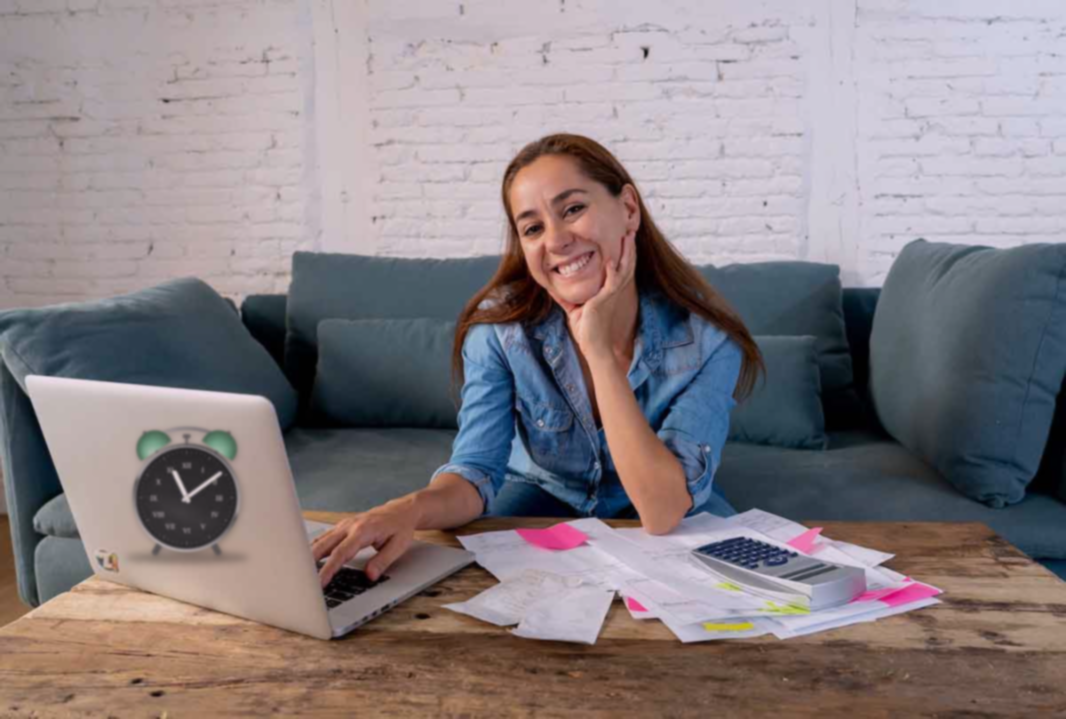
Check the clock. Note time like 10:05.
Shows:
11:09
